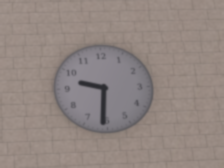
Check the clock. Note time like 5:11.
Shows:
9:31
